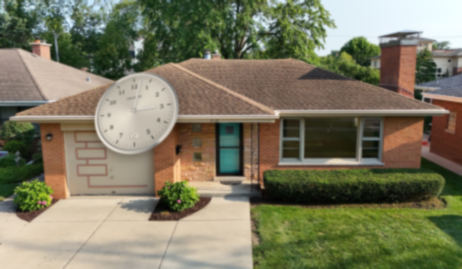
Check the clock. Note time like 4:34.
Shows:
3:02
